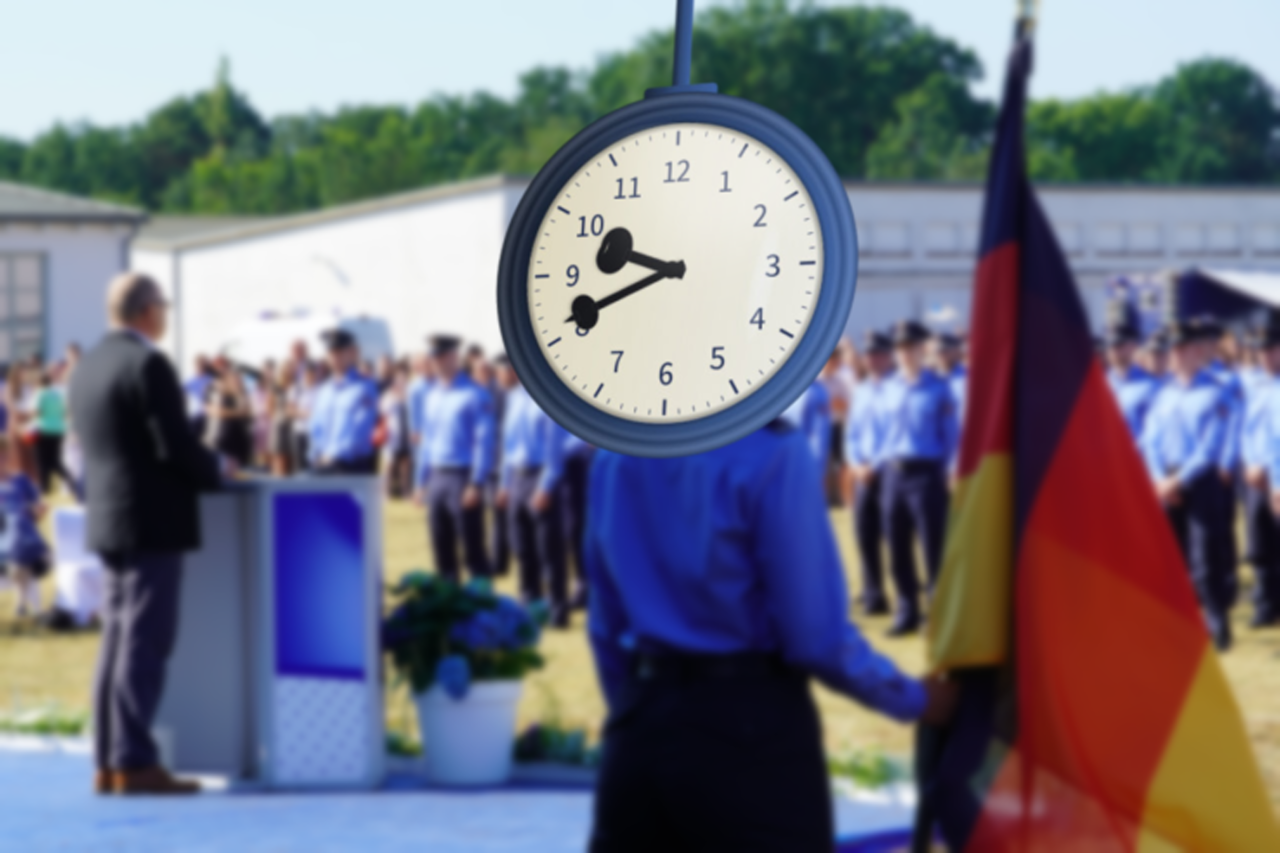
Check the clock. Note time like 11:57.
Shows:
9:41
